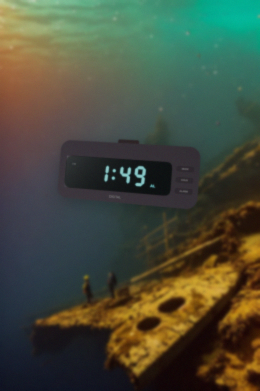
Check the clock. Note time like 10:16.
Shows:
1:49
